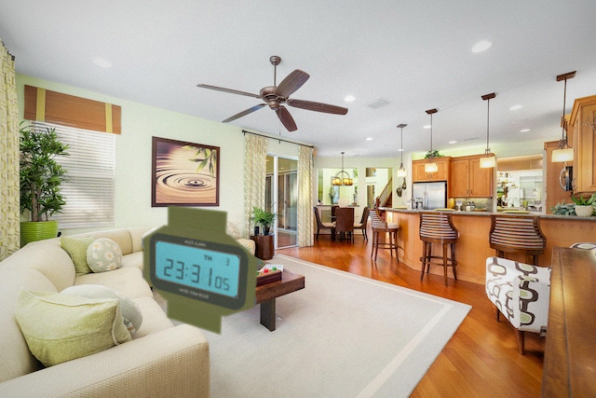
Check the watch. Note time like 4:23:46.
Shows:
23:31:05
